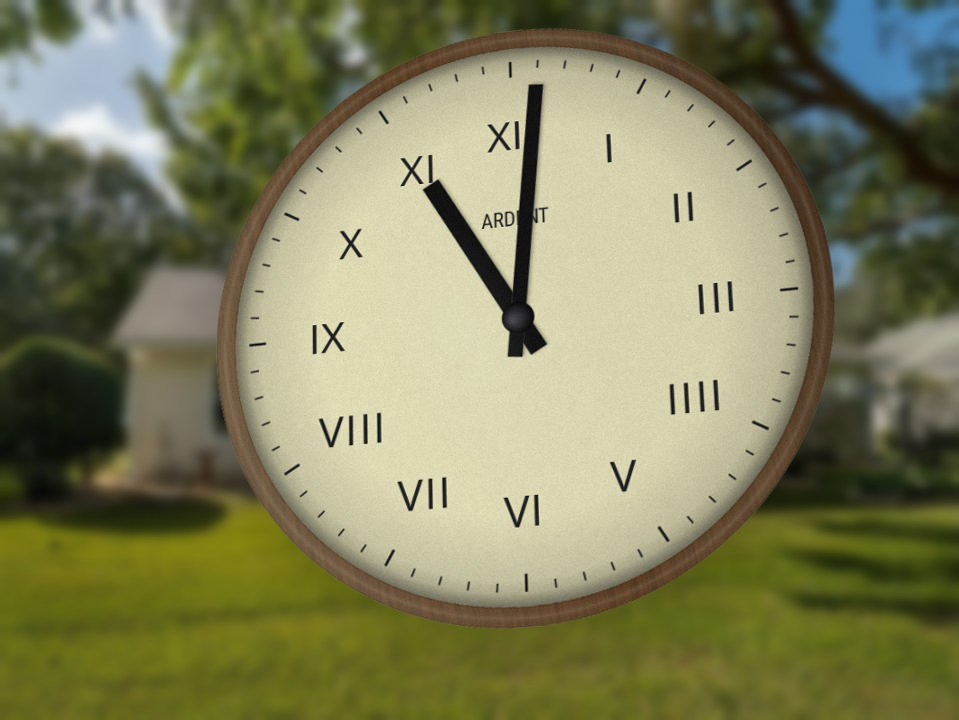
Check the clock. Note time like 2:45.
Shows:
11:01
